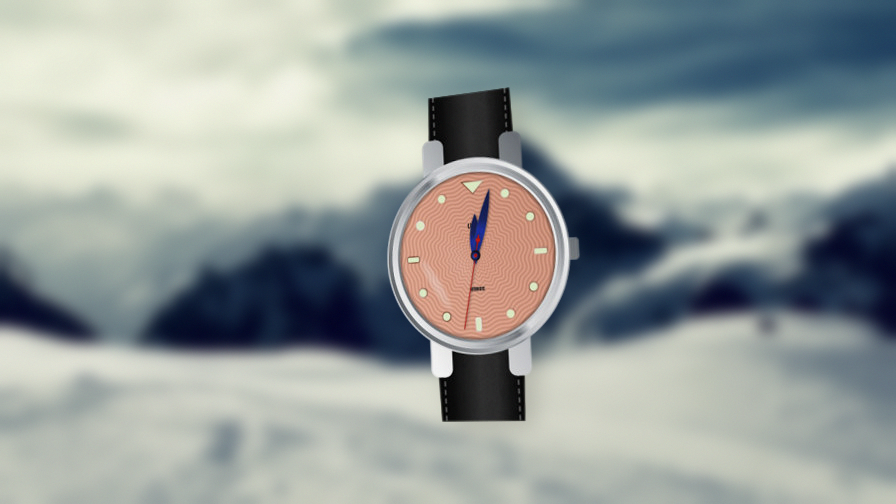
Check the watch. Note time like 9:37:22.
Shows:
12:02:32
